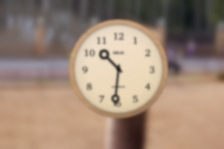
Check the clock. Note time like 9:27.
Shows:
10:31
